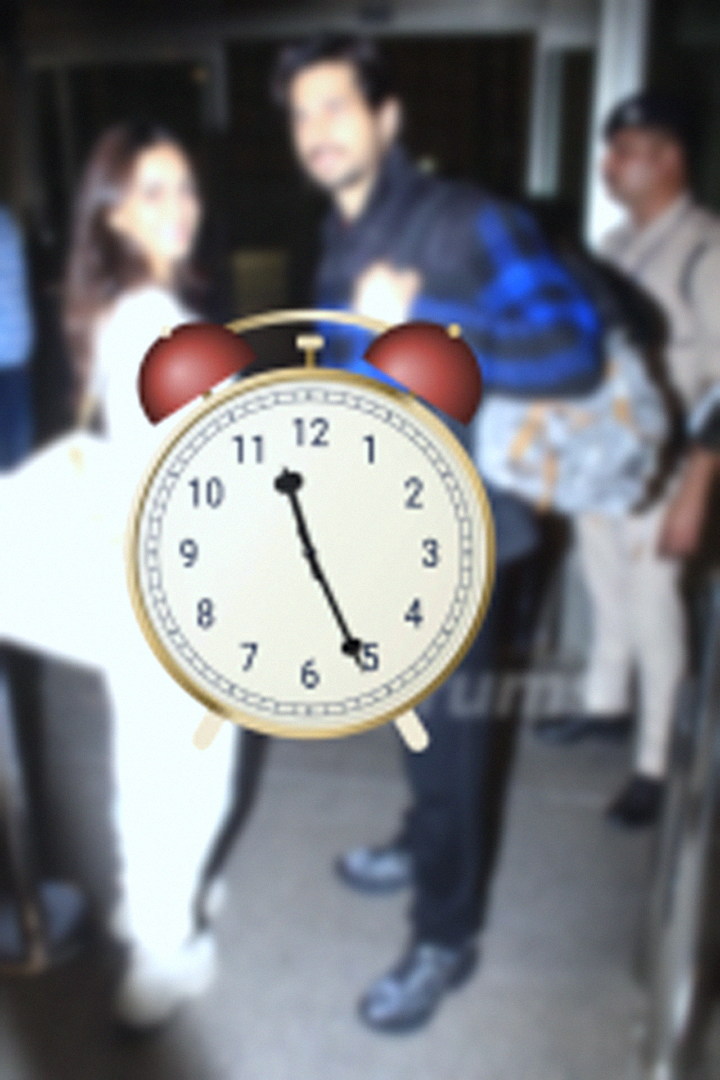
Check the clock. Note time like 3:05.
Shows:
11:26
